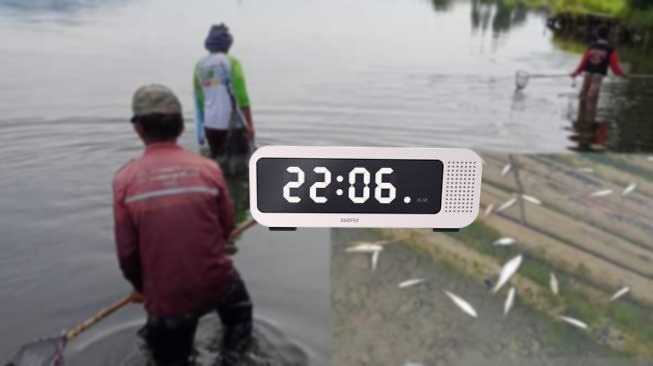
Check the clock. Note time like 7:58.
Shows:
22:06
